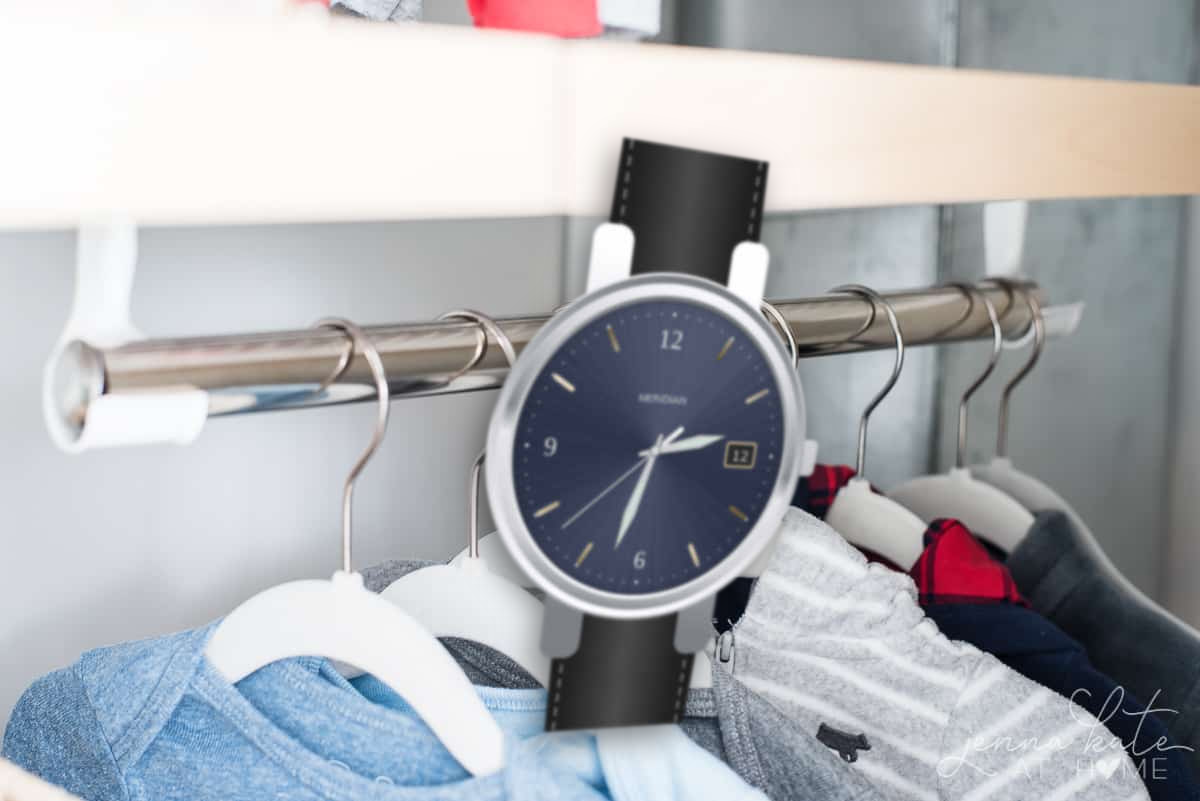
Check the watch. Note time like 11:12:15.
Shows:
2:32:38
